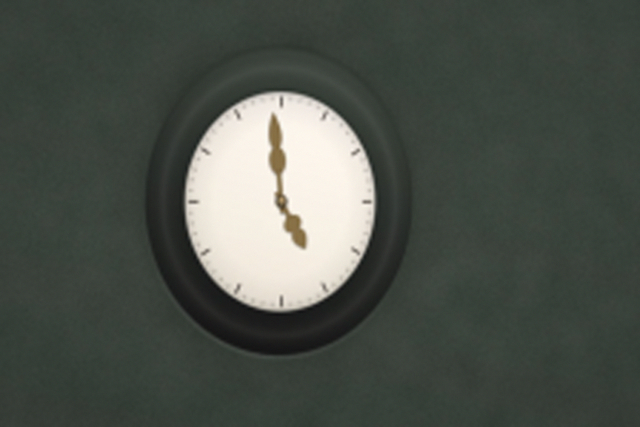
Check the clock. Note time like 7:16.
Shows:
4:59
